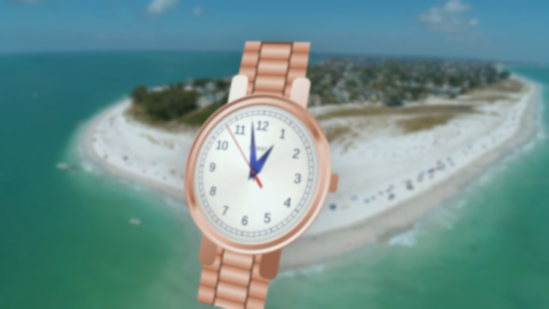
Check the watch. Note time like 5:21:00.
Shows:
12:57:53
